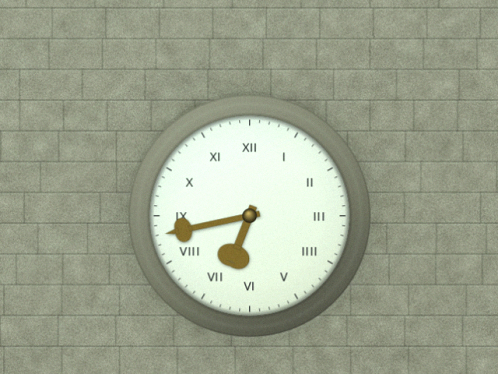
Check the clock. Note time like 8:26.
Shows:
6:43
